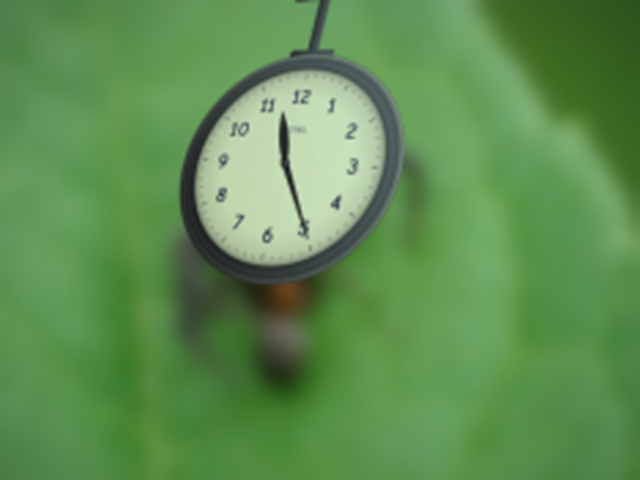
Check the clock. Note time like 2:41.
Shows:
11:25
